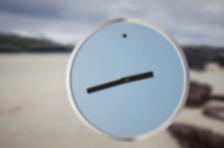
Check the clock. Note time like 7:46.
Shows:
2:43
